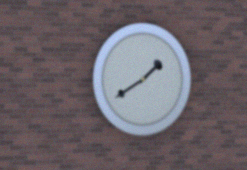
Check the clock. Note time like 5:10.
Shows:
1:40
